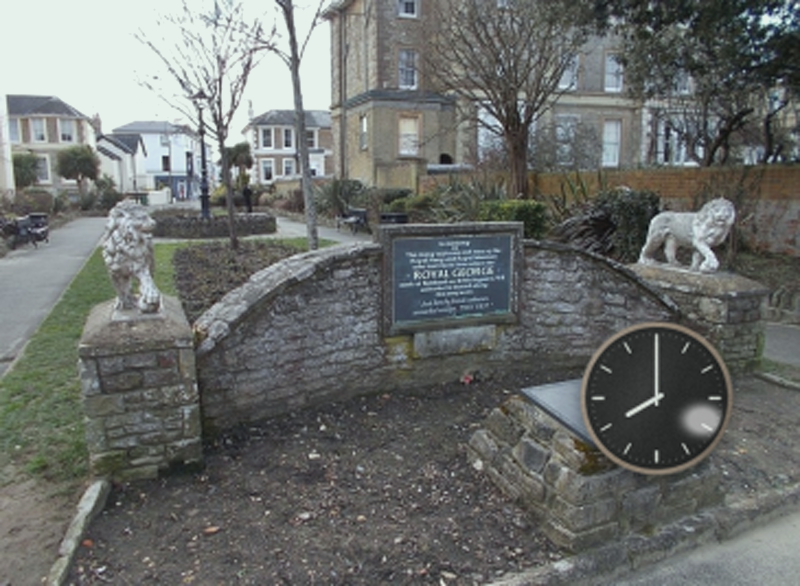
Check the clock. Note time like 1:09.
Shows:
8:00
